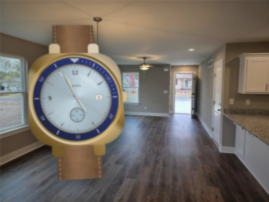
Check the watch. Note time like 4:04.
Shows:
4:56
